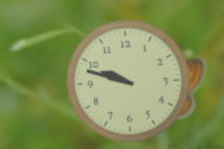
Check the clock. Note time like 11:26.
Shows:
9:48
